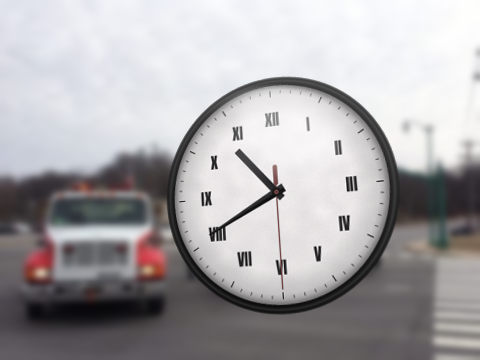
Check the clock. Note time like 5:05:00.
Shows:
10:40:30
